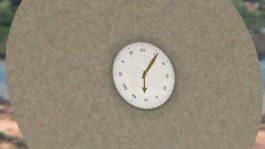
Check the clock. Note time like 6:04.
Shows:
6:06
